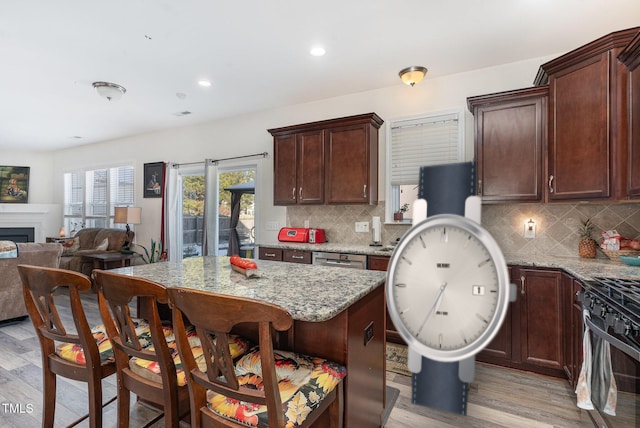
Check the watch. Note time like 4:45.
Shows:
6:35
